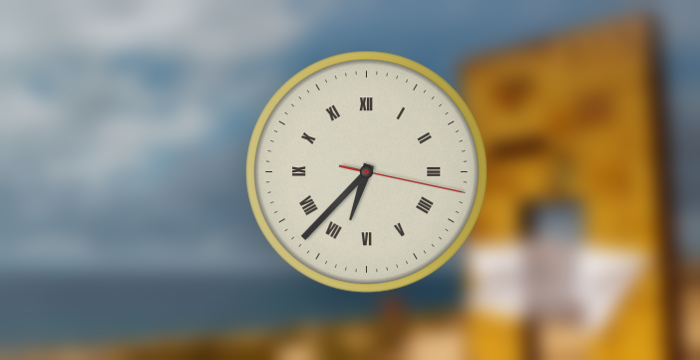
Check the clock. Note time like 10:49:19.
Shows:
6:37:17
